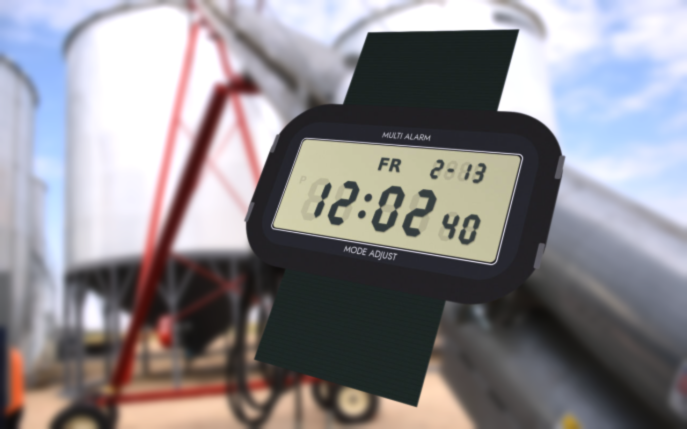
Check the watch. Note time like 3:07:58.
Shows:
12:02:40
